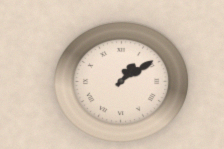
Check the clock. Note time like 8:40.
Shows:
1:09
